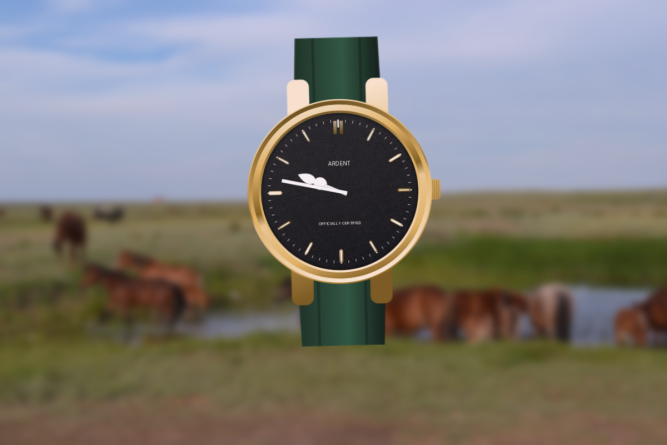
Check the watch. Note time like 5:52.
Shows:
9:47
